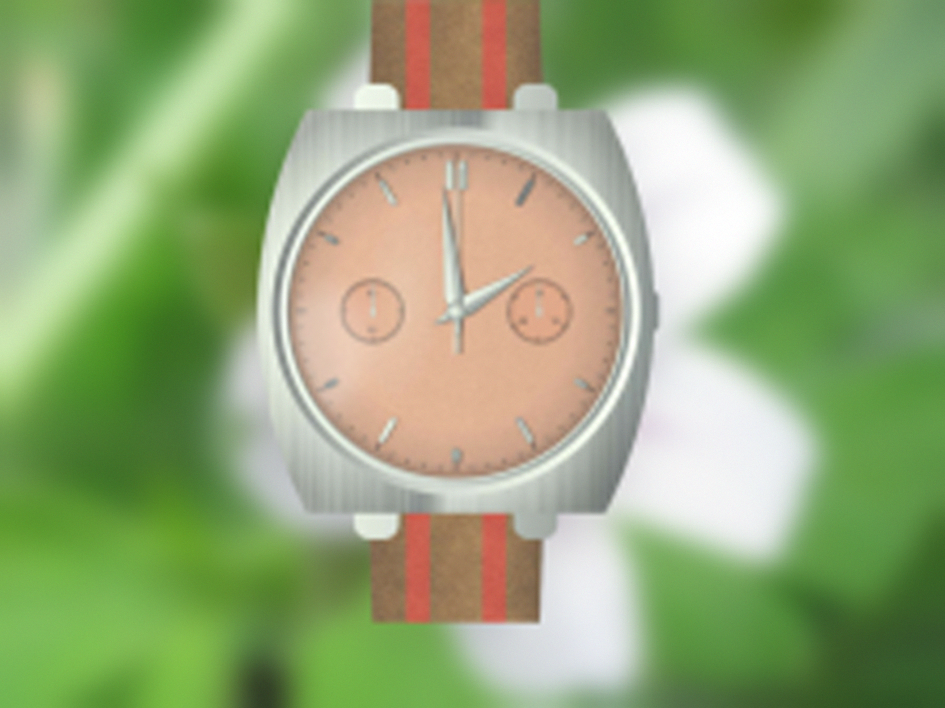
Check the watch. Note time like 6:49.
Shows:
1:59
